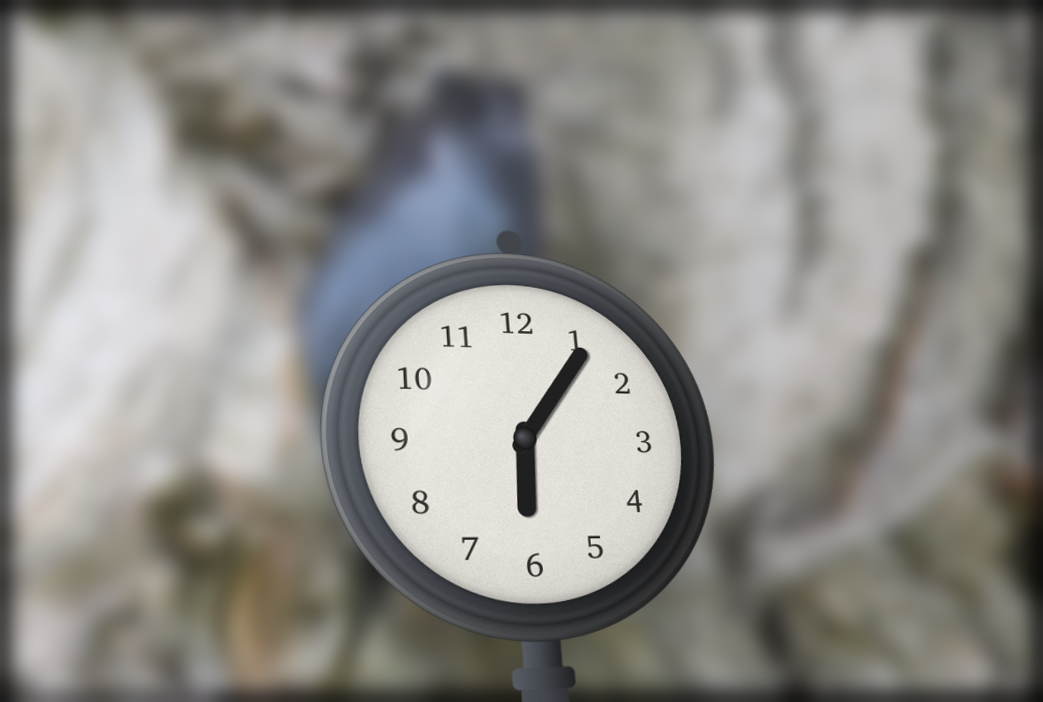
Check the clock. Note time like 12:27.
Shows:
6:06
